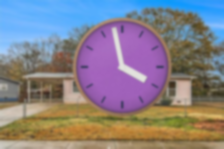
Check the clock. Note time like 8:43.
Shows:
3:58
